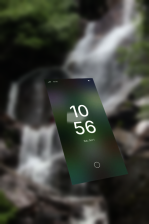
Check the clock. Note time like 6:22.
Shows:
10:56
